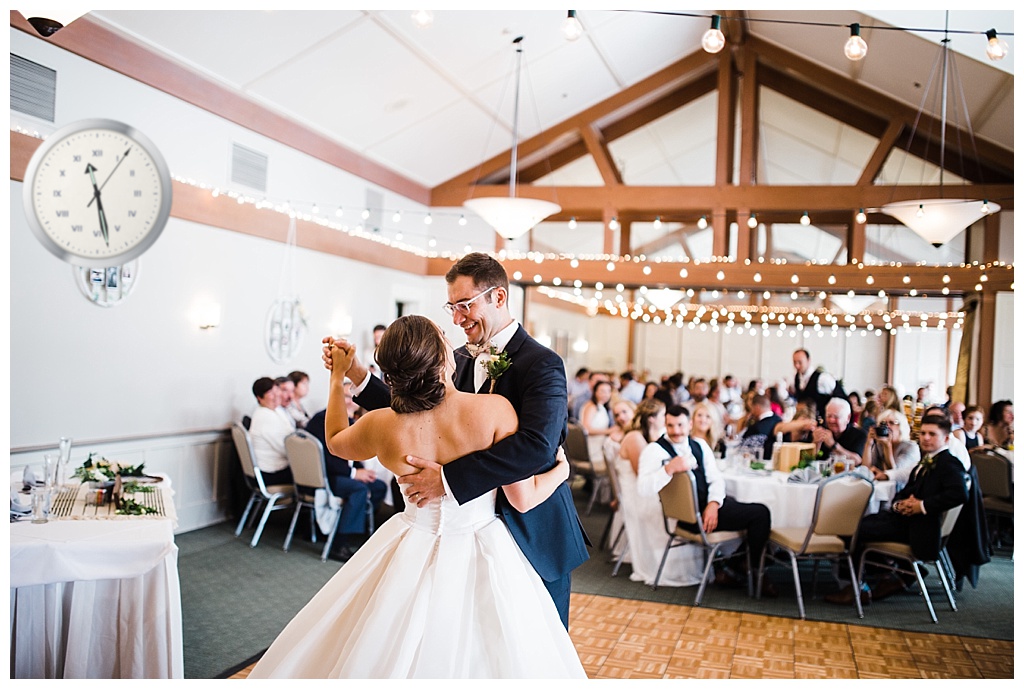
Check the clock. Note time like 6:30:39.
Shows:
11:28:06
